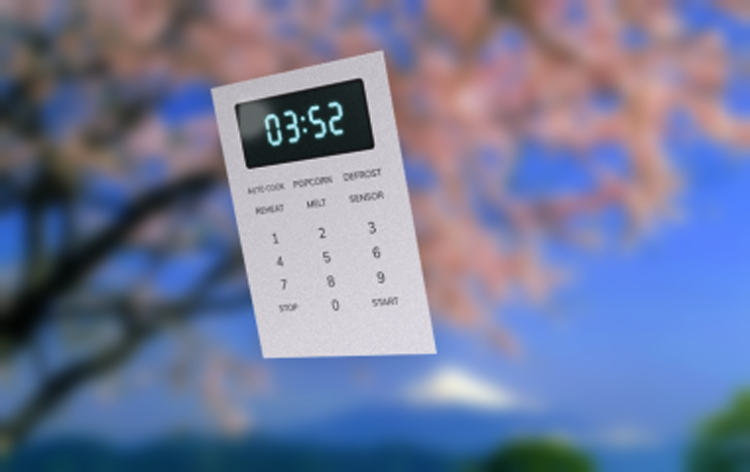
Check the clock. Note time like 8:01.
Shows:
3:52
